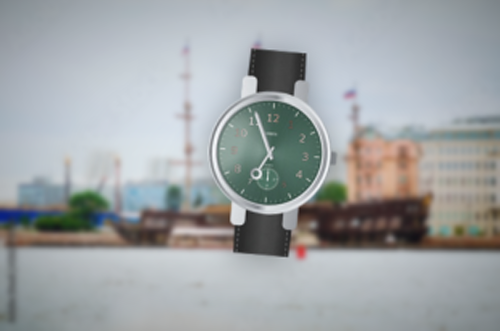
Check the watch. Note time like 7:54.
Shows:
6:56
